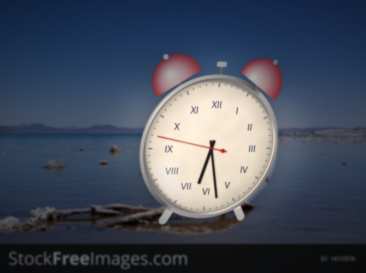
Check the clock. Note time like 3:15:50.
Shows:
6:27:47
